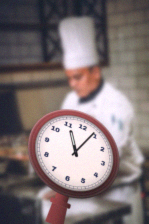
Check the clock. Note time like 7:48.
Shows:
11:04
